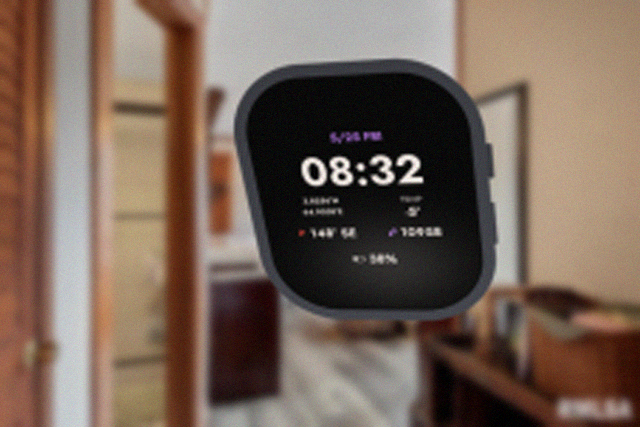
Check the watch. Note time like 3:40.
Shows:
8:32
